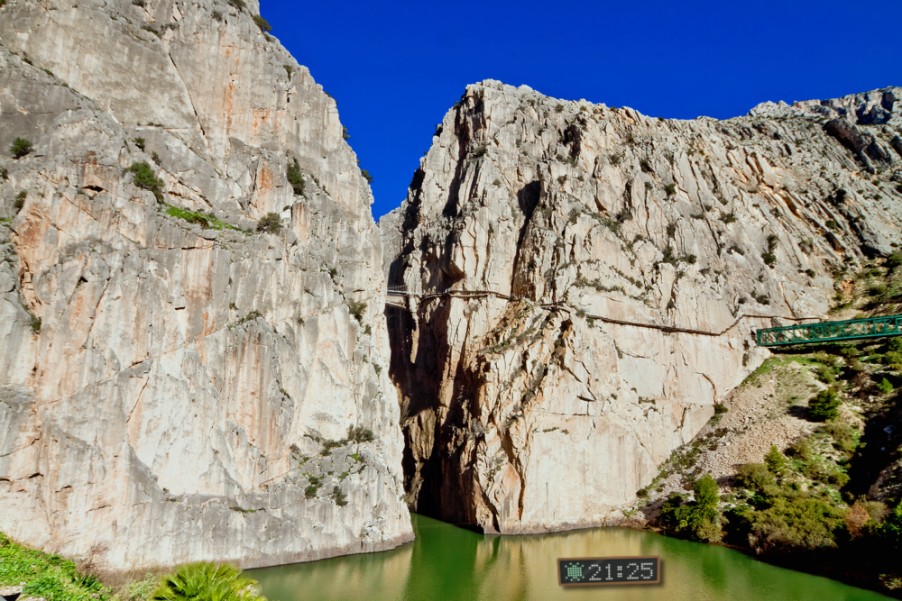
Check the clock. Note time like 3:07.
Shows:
21:25
